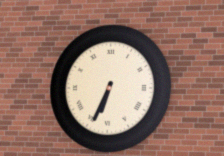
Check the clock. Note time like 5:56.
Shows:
6:34
